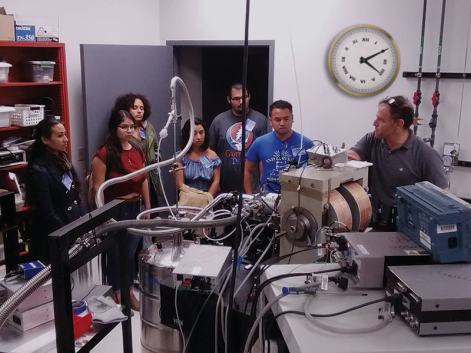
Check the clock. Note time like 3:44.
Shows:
4:10
